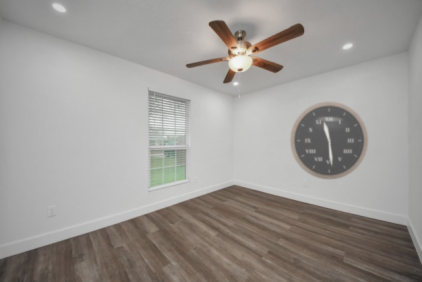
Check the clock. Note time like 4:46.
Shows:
11:29
